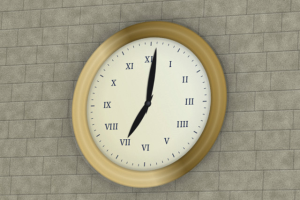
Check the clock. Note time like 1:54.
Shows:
7:01
